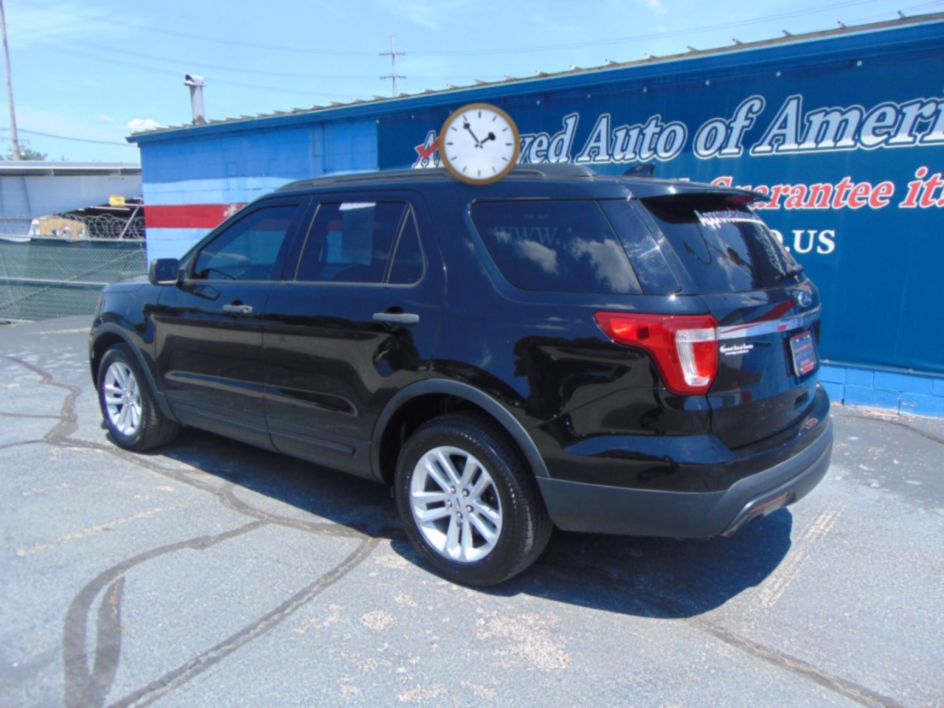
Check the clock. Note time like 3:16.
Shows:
1:54
